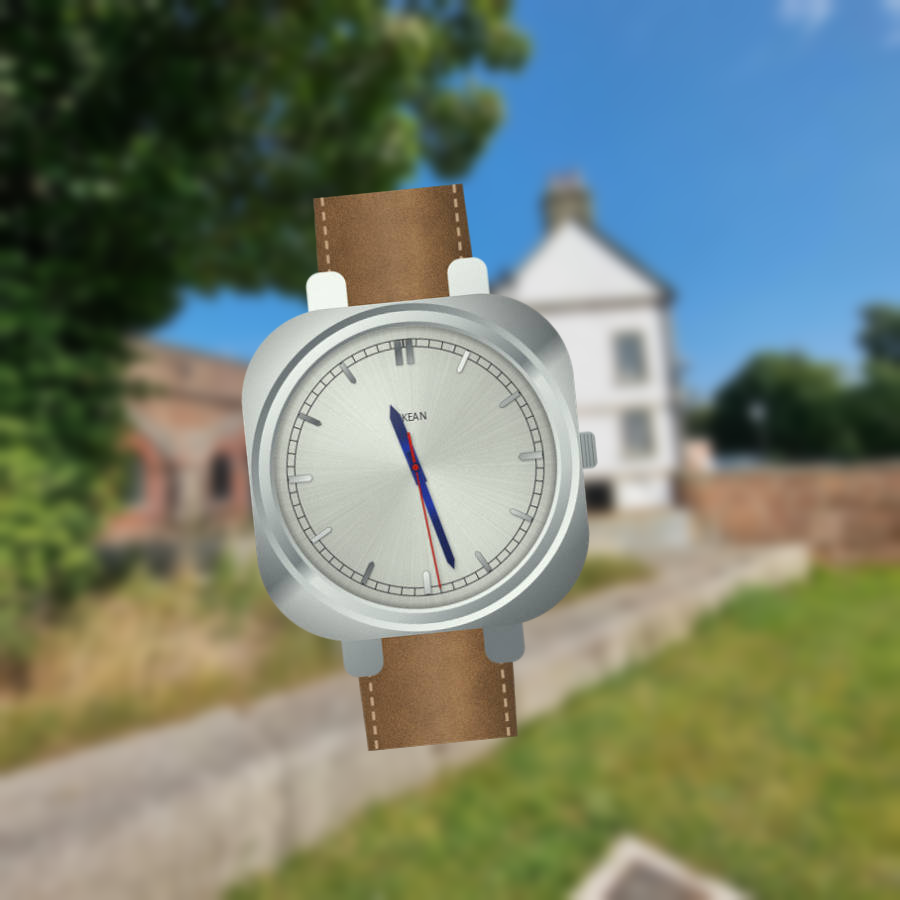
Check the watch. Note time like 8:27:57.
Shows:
11:27:29
